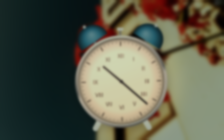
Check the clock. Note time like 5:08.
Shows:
10:22
